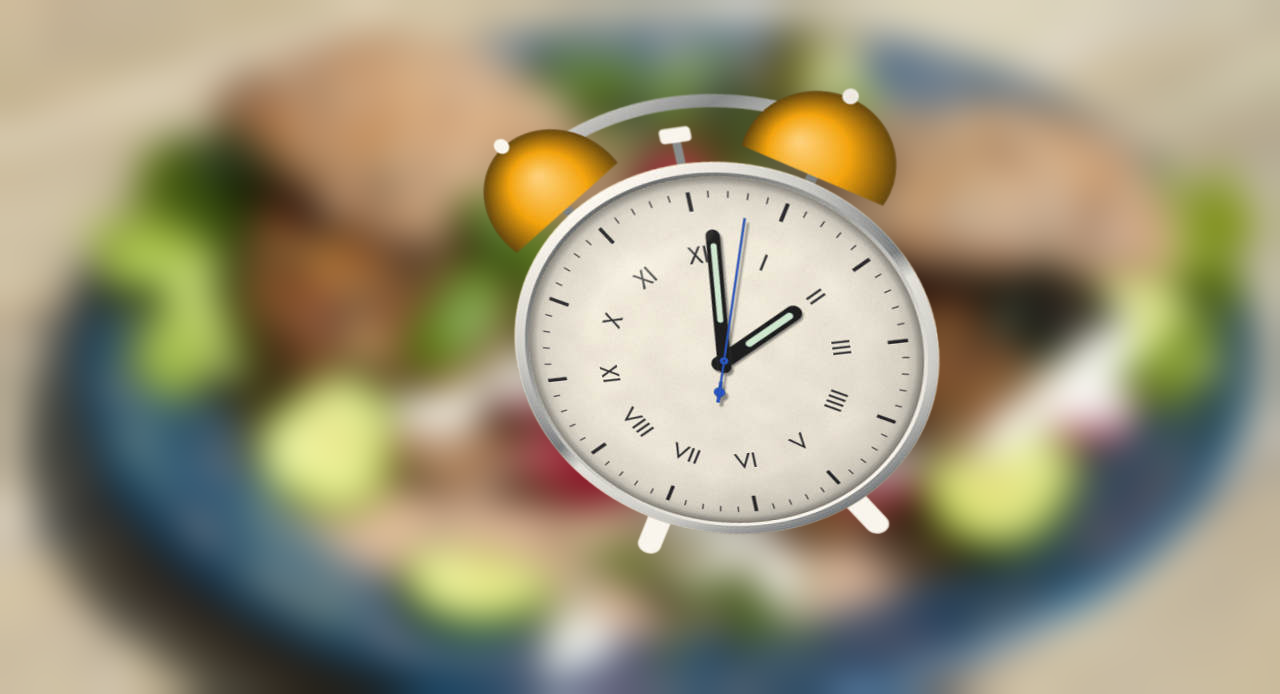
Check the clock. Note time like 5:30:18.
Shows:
2:01:03
